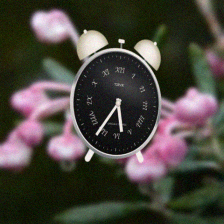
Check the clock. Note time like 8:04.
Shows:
5:36
